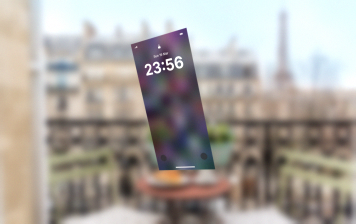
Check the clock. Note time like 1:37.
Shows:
23:56
